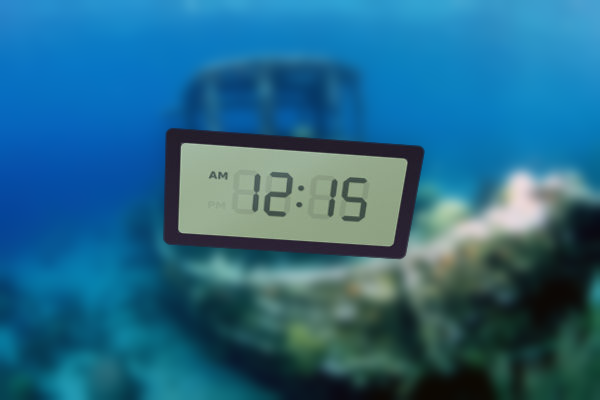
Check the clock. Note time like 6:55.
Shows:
12:15
